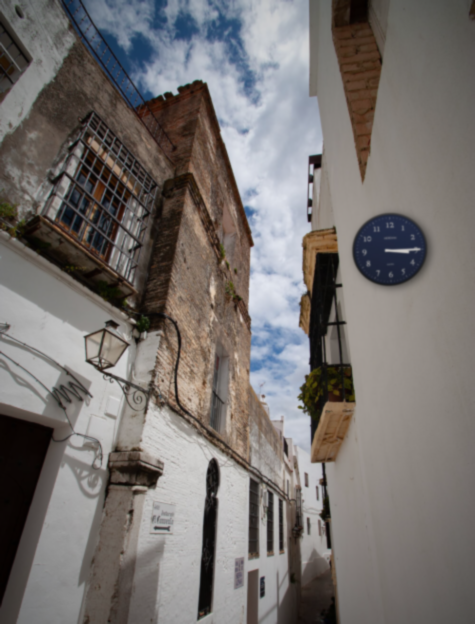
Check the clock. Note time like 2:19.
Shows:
3:15
